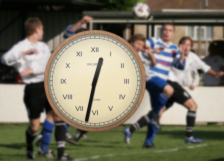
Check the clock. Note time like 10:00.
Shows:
12:32
